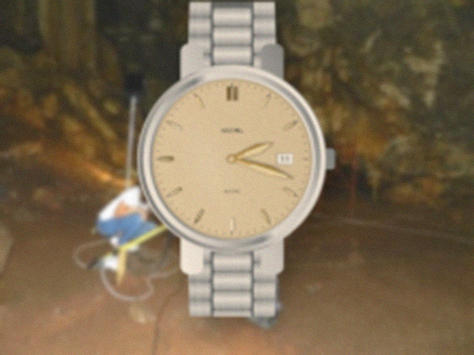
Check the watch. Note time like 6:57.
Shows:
2:18
